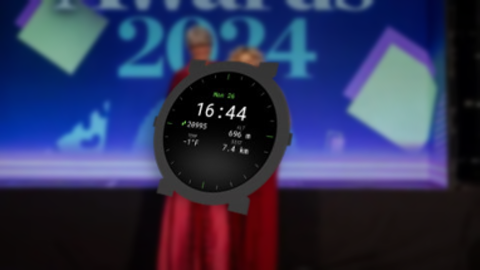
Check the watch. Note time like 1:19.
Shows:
16:44
